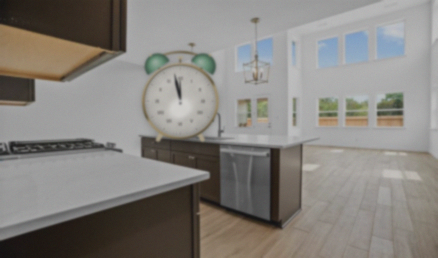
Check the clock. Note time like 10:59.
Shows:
11:58
